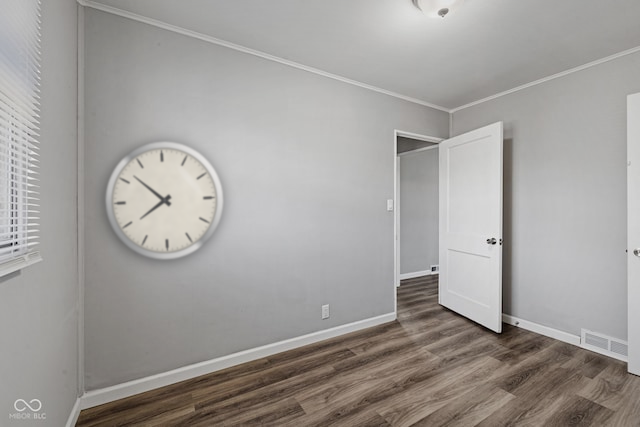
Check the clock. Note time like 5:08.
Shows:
7:52
